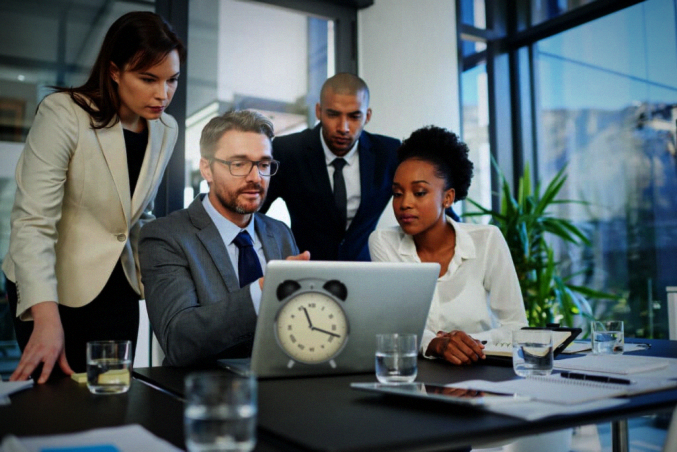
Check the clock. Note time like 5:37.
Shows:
11:18
